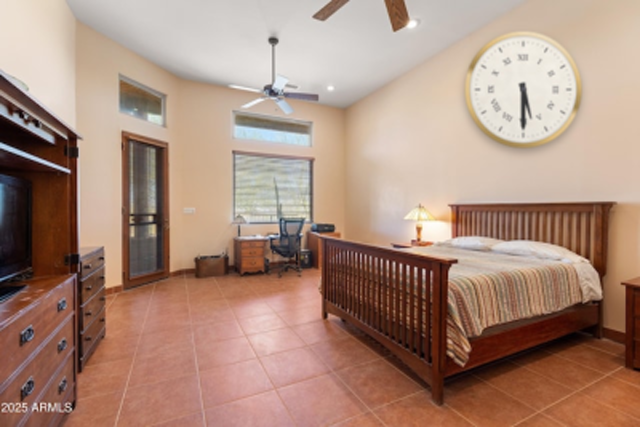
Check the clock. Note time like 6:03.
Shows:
5:30
